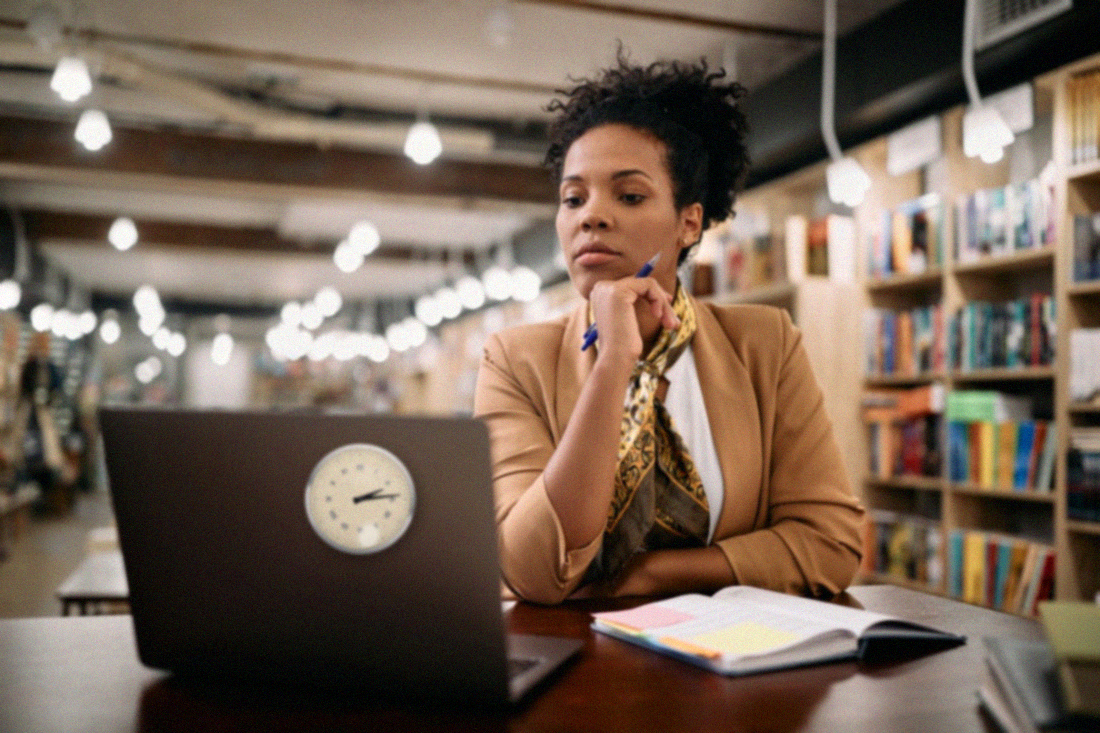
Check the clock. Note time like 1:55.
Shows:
2:14
